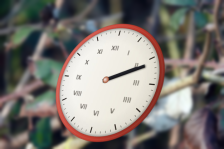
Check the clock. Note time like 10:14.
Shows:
2:11
